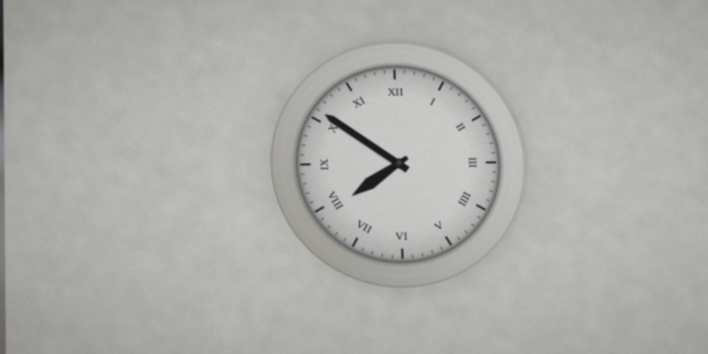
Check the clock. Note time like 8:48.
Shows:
7:51
